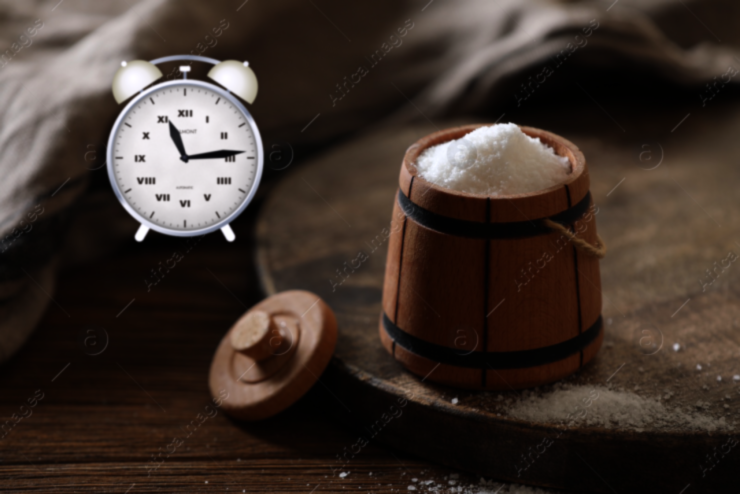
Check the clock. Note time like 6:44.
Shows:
11:14
